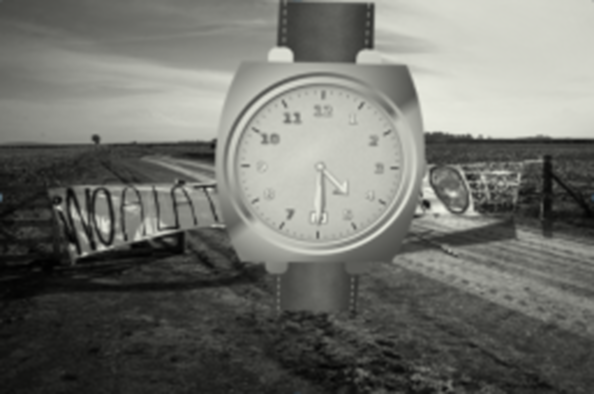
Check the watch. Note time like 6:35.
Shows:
4:30
